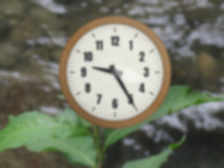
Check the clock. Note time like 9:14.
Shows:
9:25
